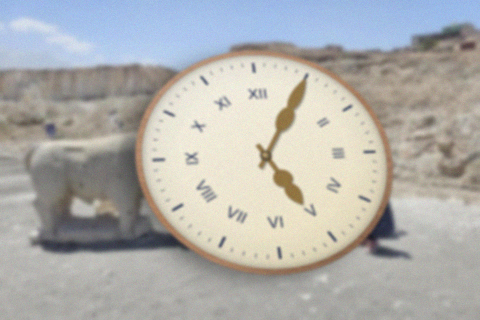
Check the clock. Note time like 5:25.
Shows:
5:05
